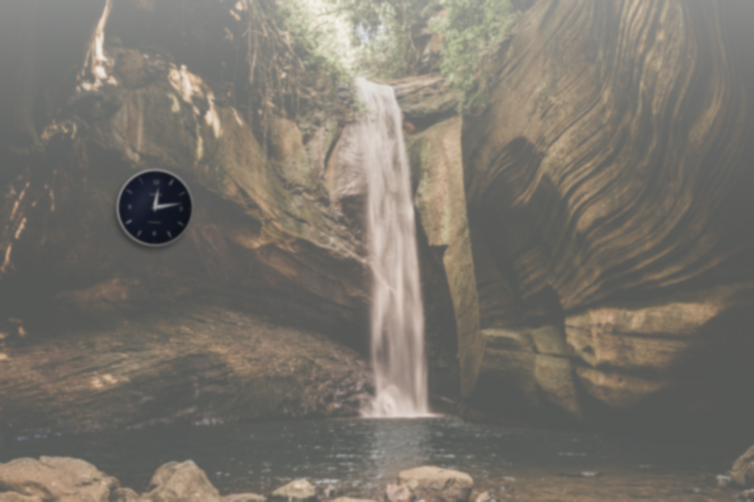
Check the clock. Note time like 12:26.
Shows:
12:13
